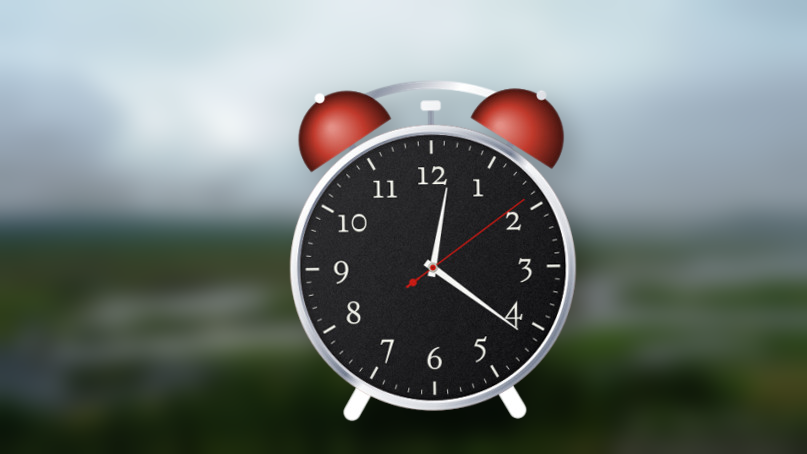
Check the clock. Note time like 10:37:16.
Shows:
12:21:09
